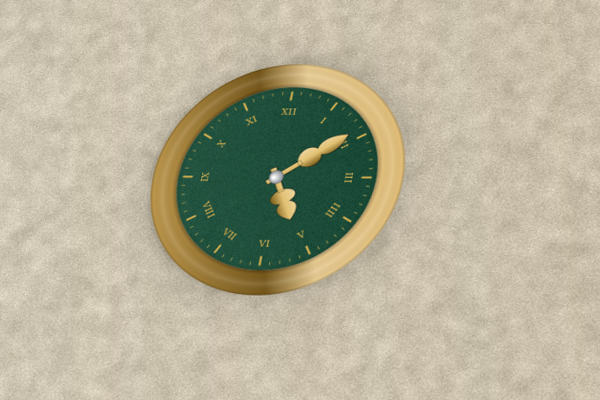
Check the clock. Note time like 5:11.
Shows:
5:09
